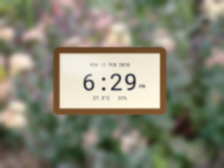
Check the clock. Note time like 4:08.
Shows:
6:29
